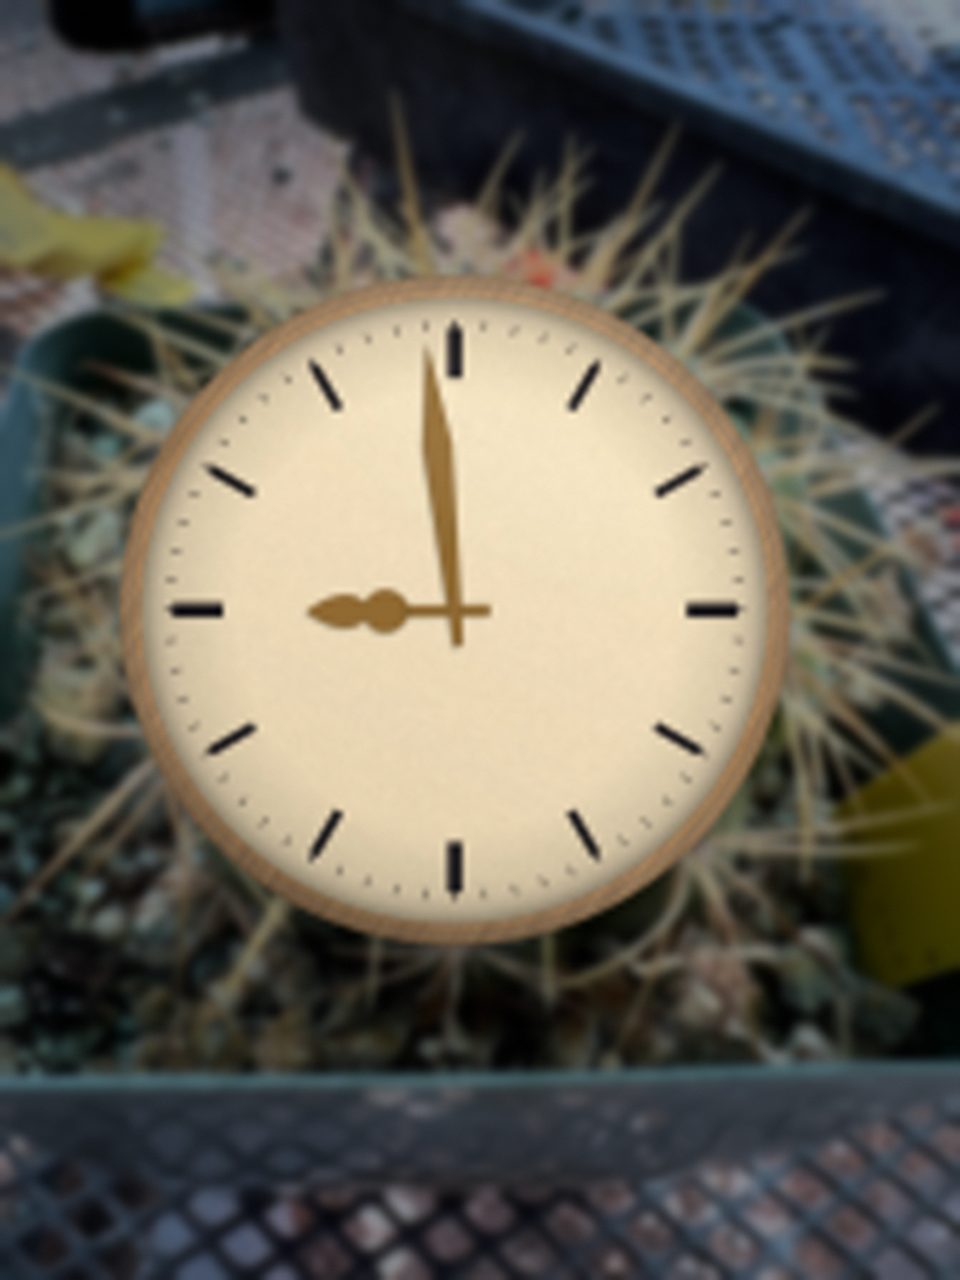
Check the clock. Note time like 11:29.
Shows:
8:59
